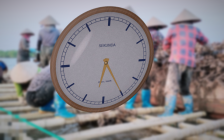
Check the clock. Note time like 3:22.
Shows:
6:25
